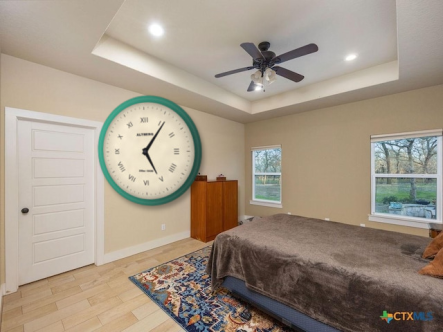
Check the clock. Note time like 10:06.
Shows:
5:06
